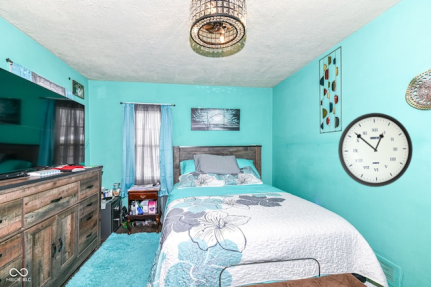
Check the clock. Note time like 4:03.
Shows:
12:52
